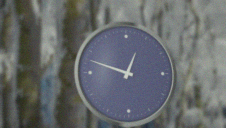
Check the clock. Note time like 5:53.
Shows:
12:48
